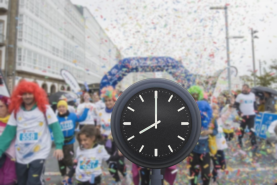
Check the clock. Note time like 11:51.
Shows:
8:00
